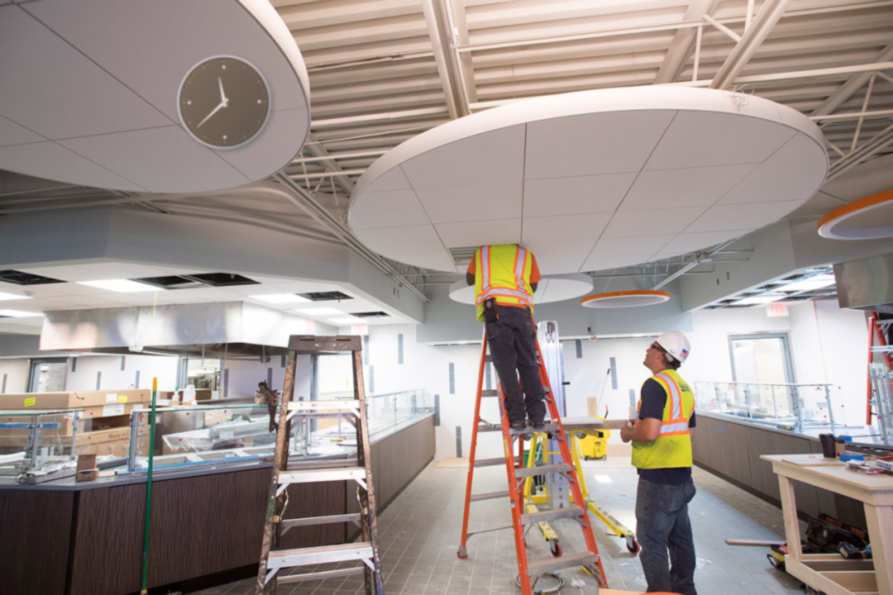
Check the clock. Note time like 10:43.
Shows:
11:38
